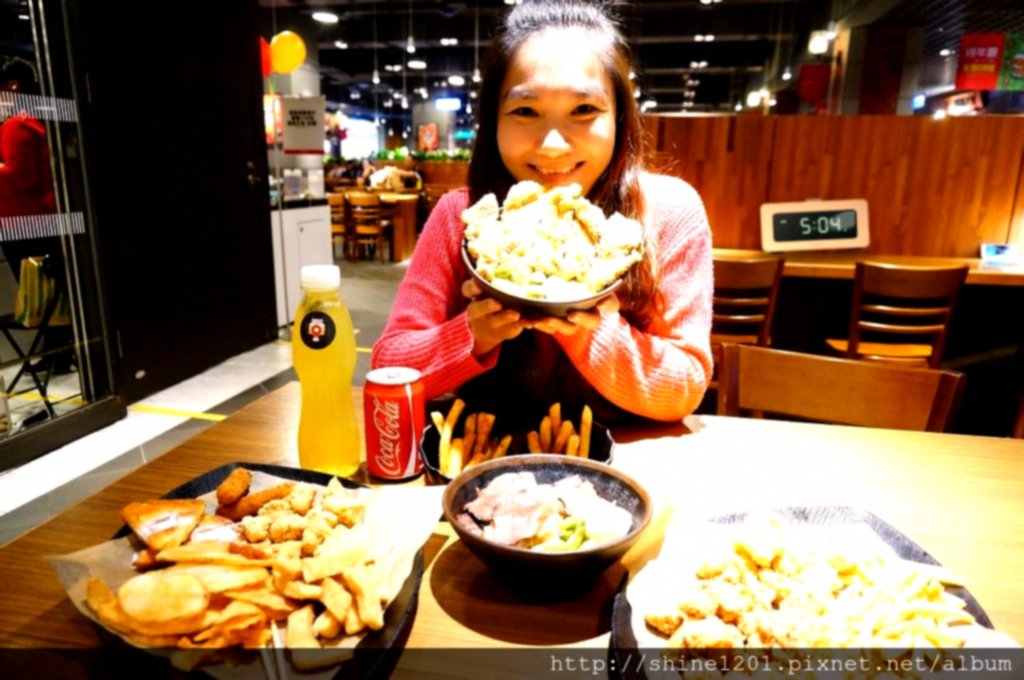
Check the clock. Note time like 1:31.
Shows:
5:04
